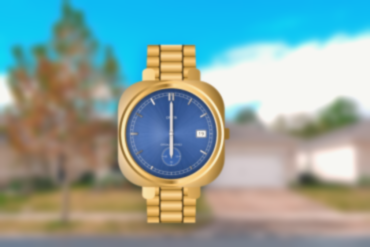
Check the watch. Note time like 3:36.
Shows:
6:00
